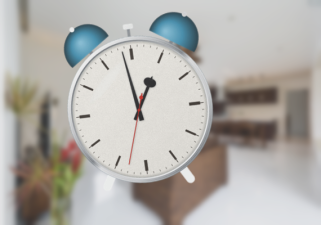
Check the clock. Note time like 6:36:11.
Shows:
12:58:33
